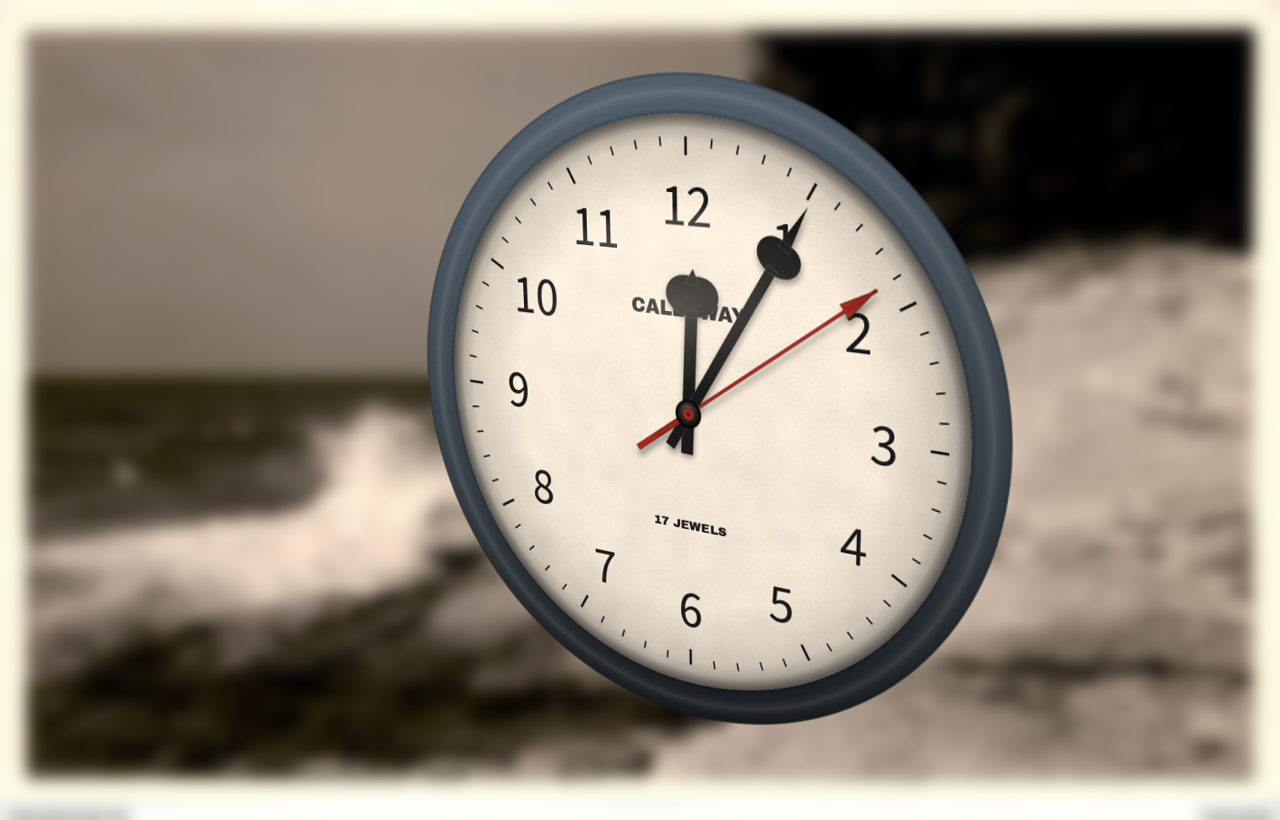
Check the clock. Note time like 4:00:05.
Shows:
12:05:09
